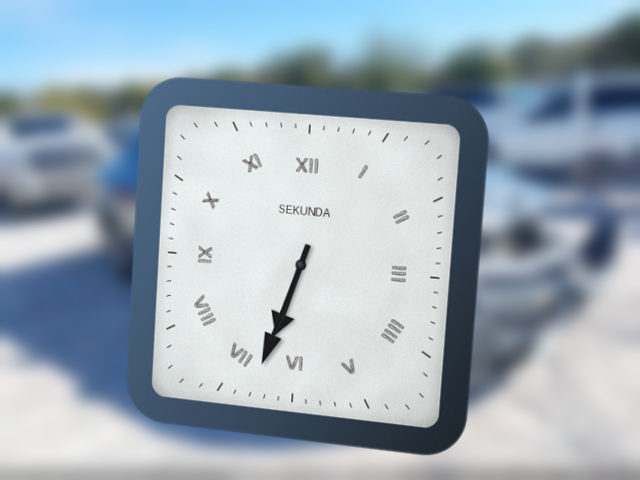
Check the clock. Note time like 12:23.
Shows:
6:33
